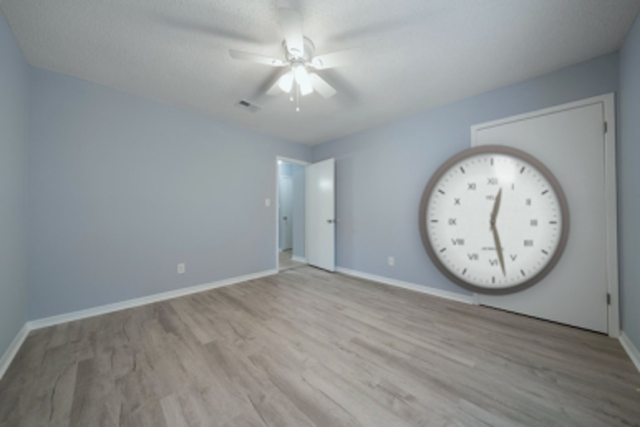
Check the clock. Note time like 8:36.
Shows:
12:28
